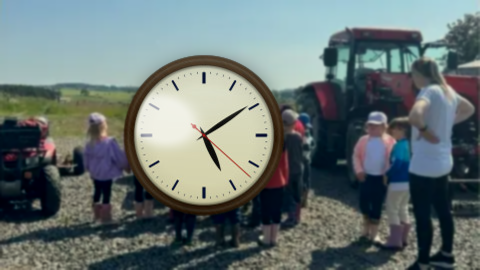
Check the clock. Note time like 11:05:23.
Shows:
5:09:22
